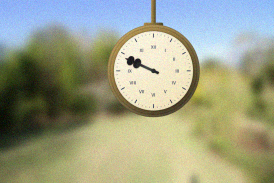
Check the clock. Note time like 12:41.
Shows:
9:49
